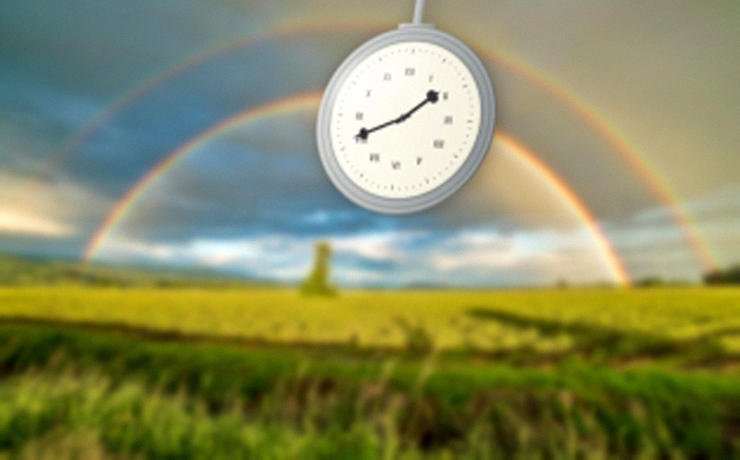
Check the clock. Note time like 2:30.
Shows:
1:41
